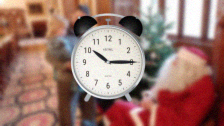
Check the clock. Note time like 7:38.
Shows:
10:15
